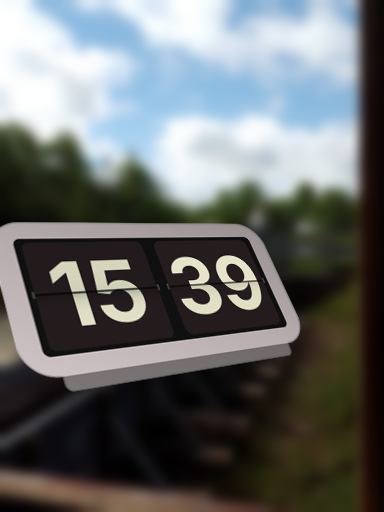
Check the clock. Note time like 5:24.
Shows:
15:39
